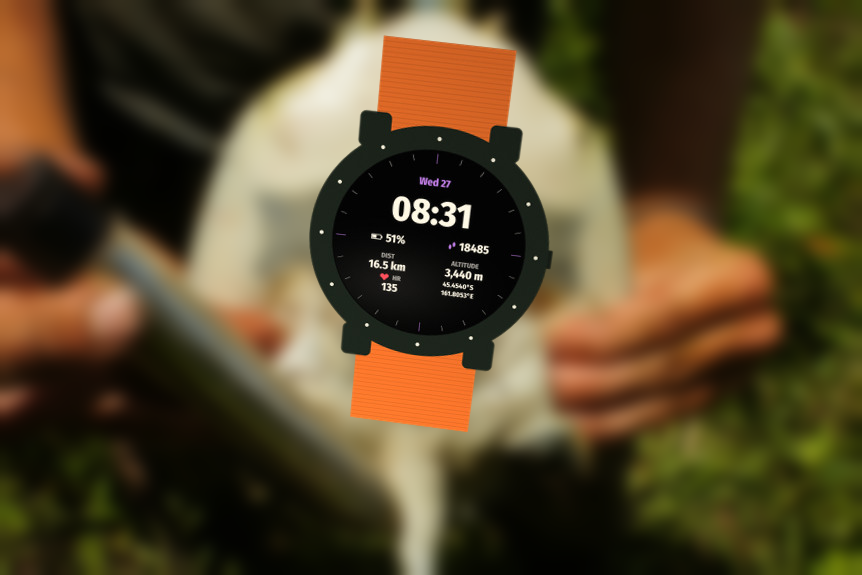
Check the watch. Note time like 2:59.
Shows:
8:31
